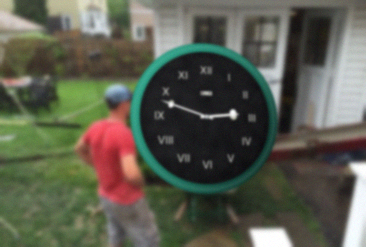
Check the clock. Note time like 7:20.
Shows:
2:48
